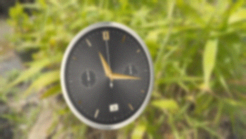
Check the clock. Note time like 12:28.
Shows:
11:17
